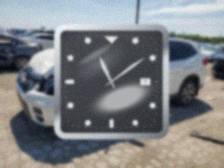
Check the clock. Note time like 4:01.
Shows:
11:09
